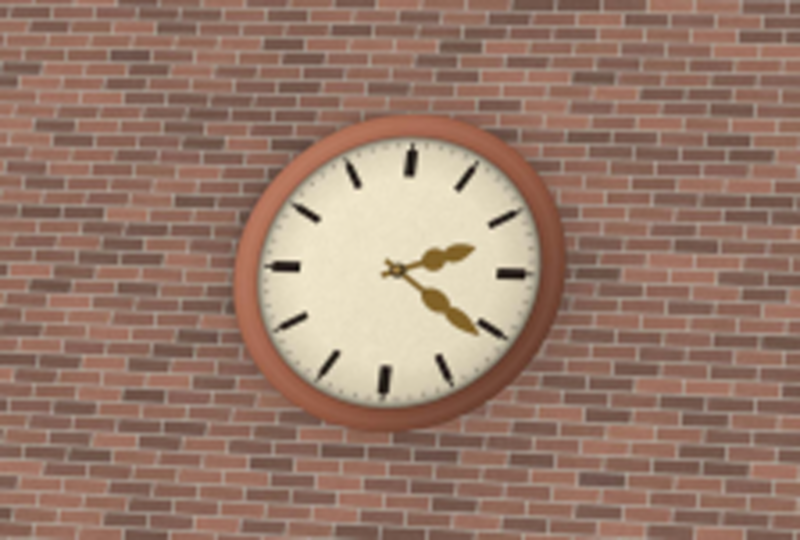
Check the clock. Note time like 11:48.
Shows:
2:21
